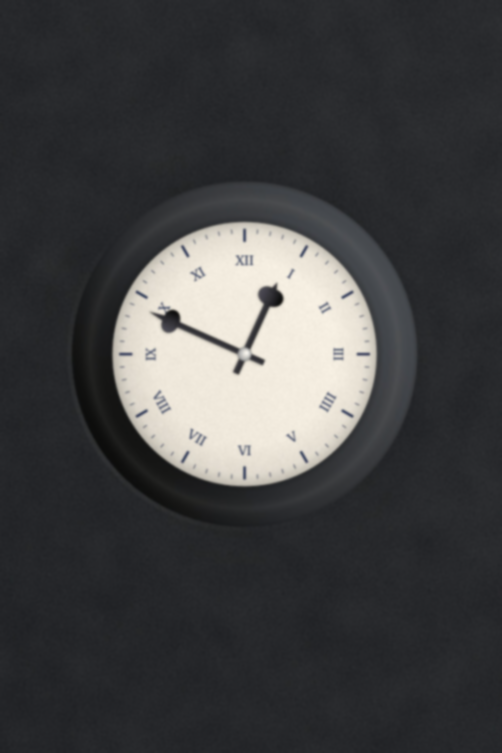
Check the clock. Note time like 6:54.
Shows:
12:49
